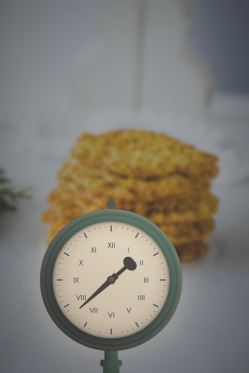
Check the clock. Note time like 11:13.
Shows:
1:38
